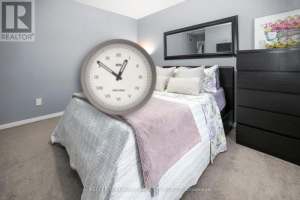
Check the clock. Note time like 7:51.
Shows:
12:51
